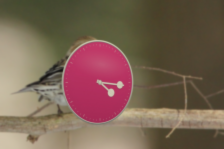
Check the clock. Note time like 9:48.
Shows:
4:16
